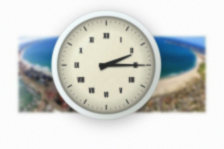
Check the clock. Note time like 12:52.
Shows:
2:15
